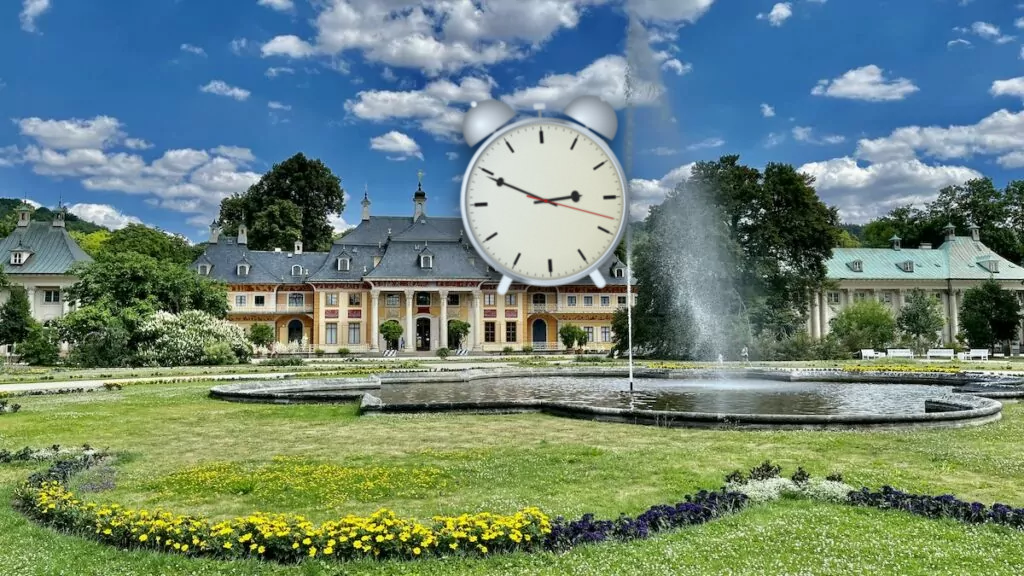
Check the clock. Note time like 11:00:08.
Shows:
2:49:18
